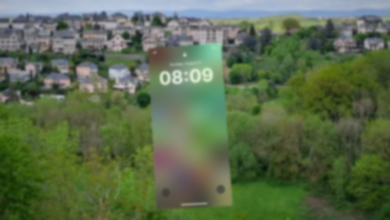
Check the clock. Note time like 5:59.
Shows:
8:09
